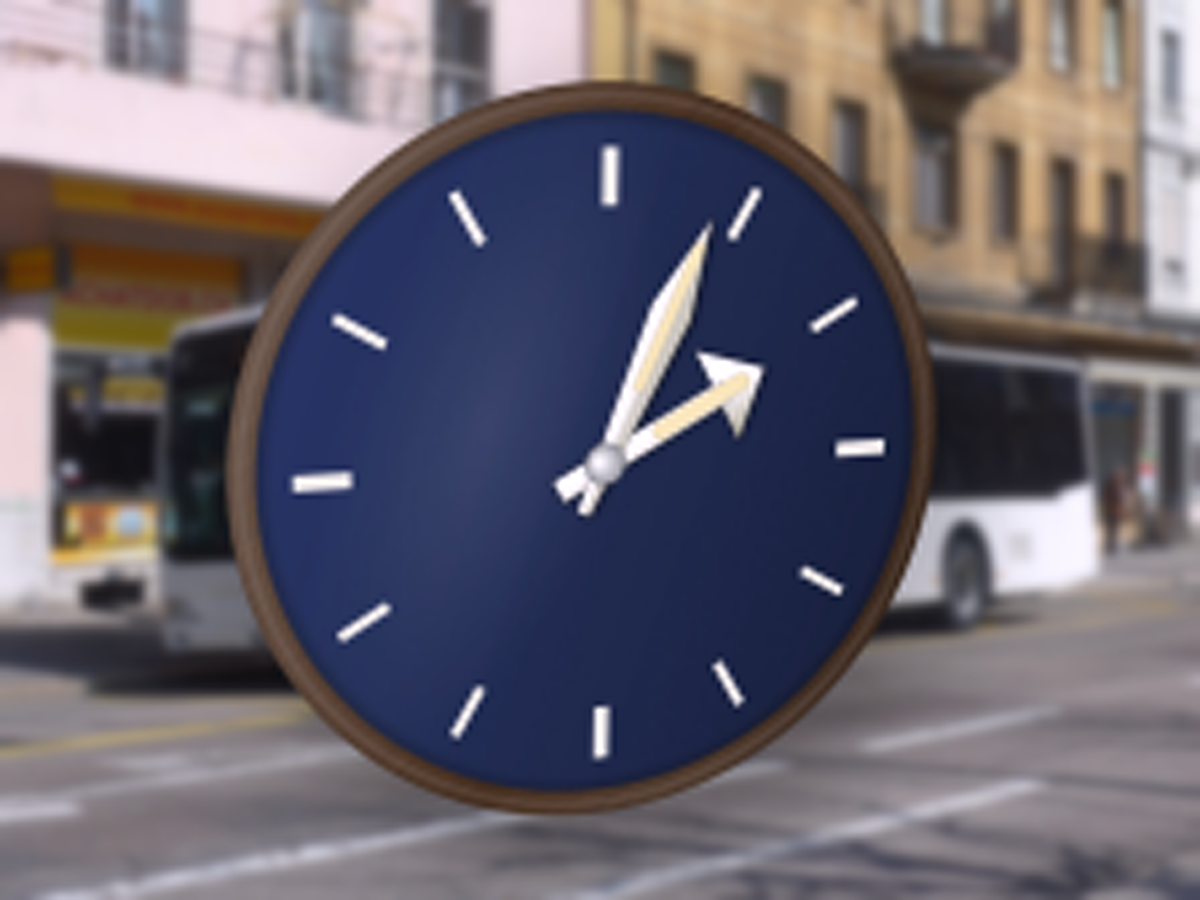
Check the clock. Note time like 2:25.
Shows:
2:04
